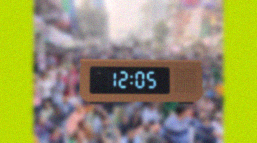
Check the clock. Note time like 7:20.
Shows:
12:05
